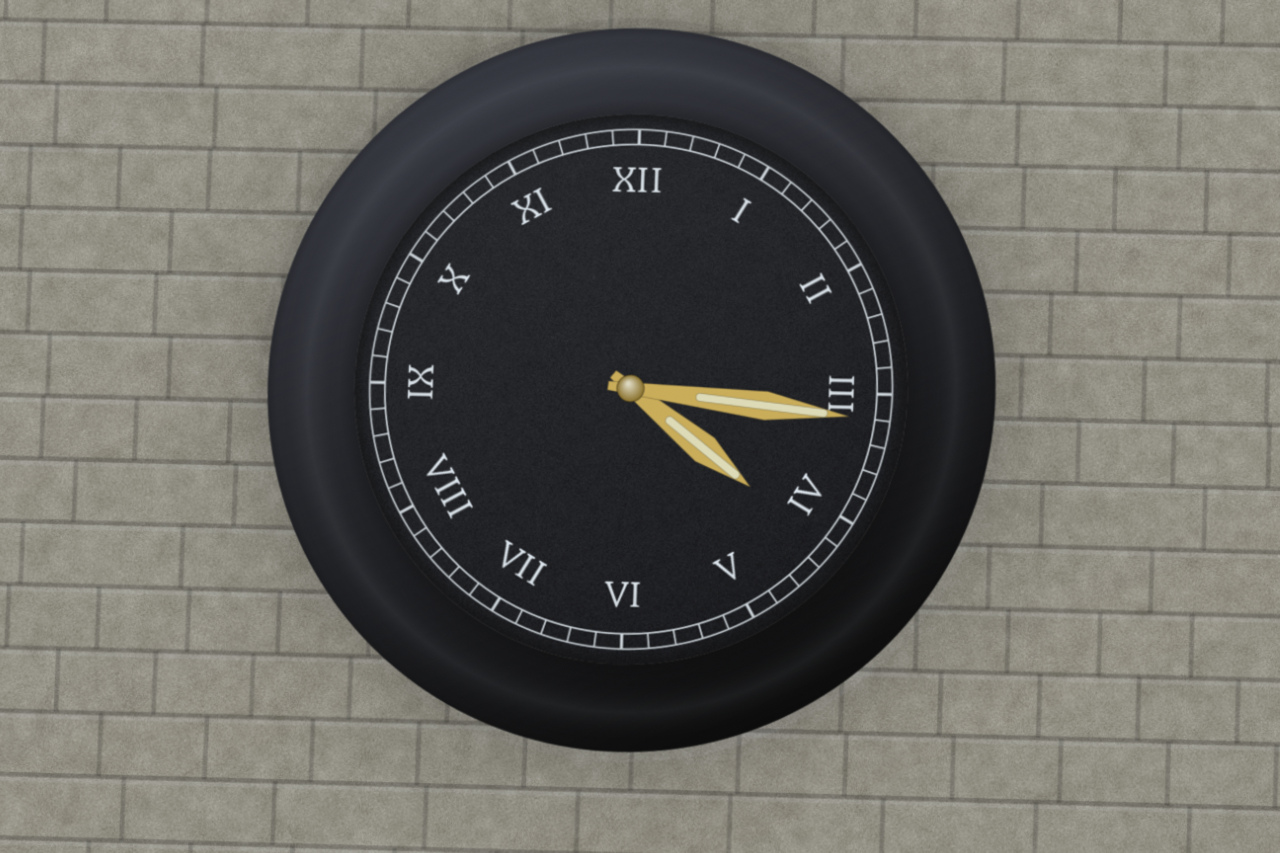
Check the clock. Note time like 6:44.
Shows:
4:16
